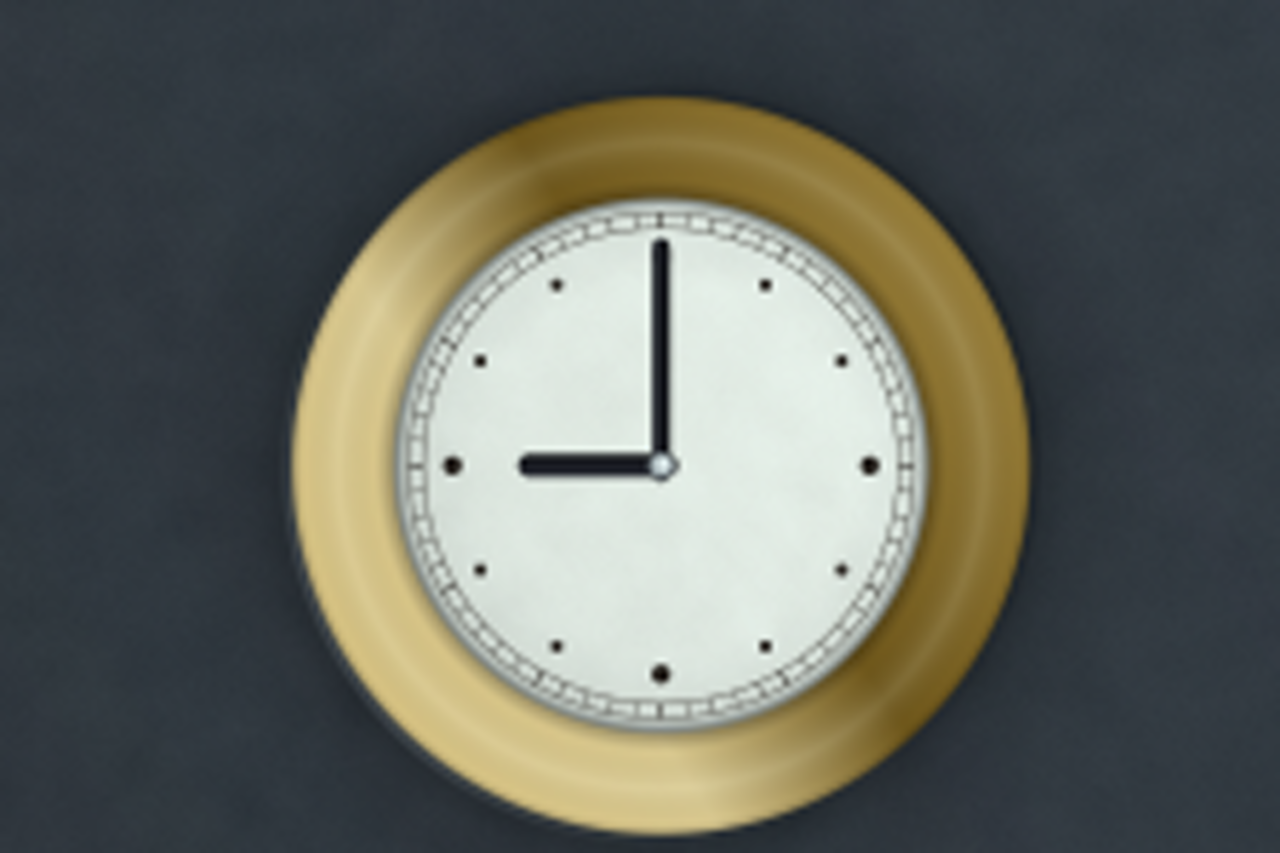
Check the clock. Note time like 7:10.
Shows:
9:00
